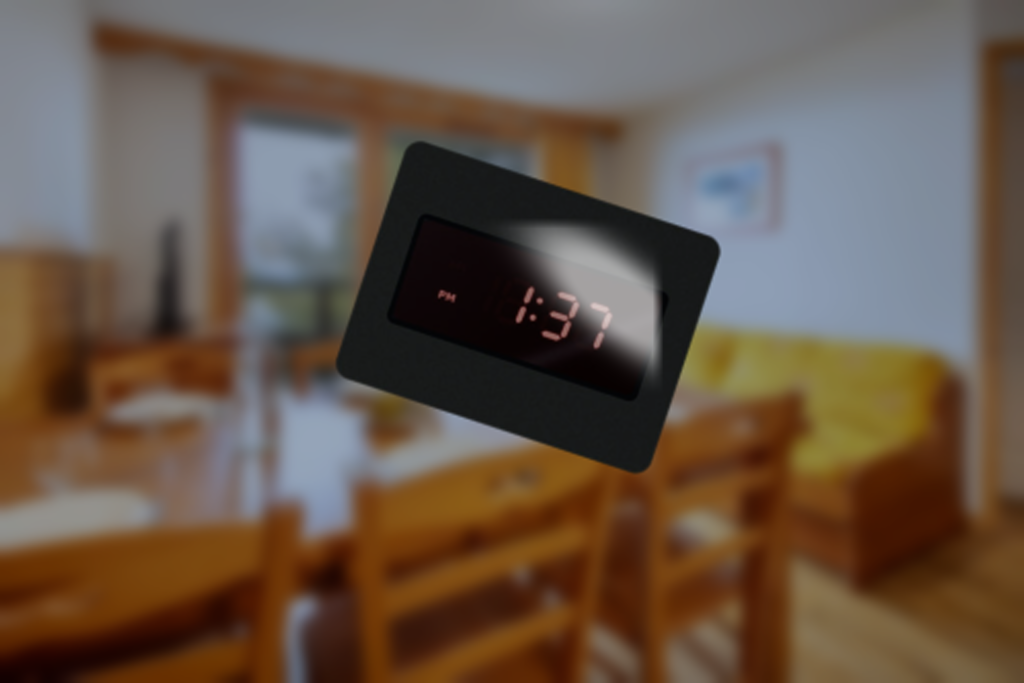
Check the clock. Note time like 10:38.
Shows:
1:37
